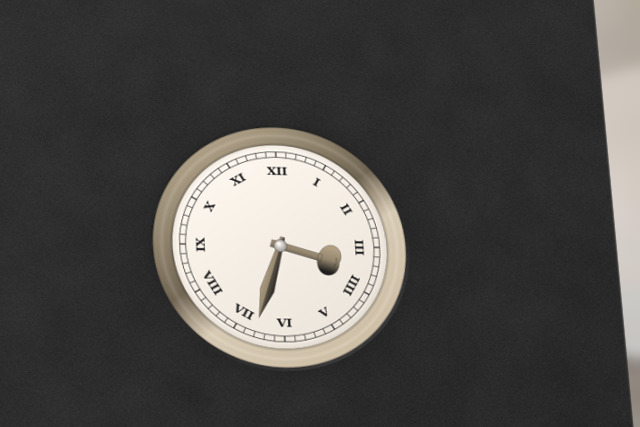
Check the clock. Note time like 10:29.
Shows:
3:33
